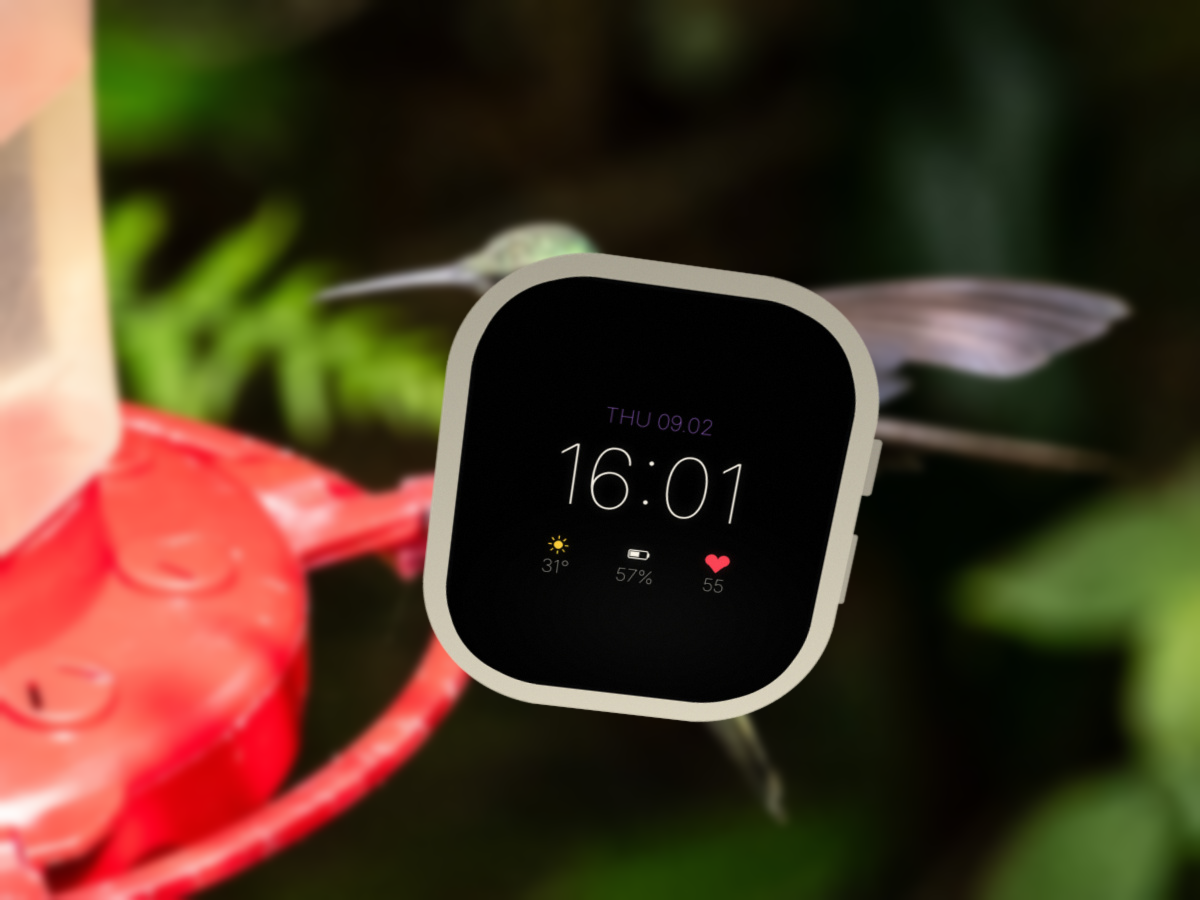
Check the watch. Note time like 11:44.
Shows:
16:01
